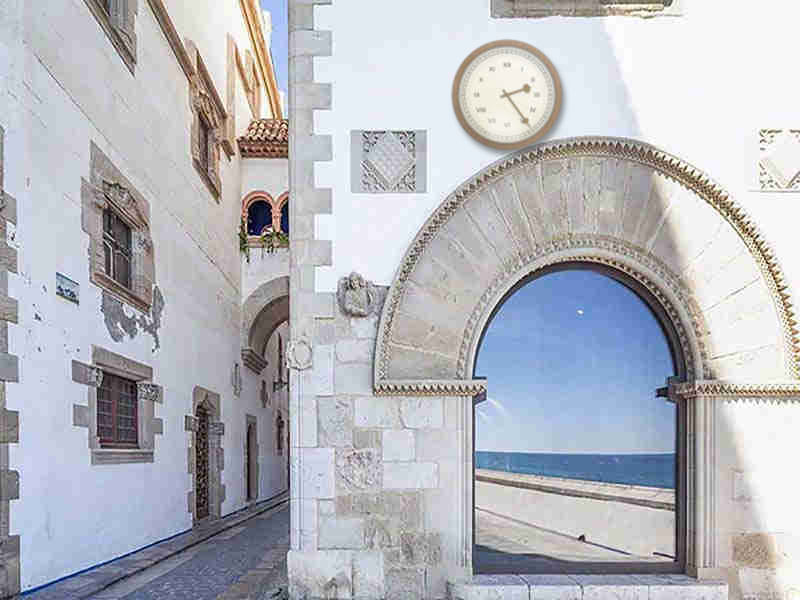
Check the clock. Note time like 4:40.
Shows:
2:24
